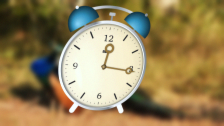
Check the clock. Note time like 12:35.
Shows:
12:16
